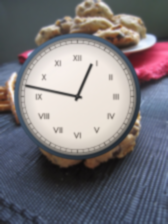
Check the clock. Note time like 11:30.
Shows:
12:47
